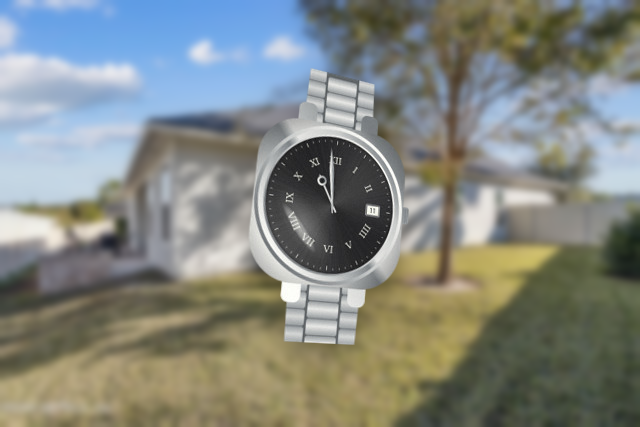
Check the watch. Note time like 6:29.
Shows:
10:59
